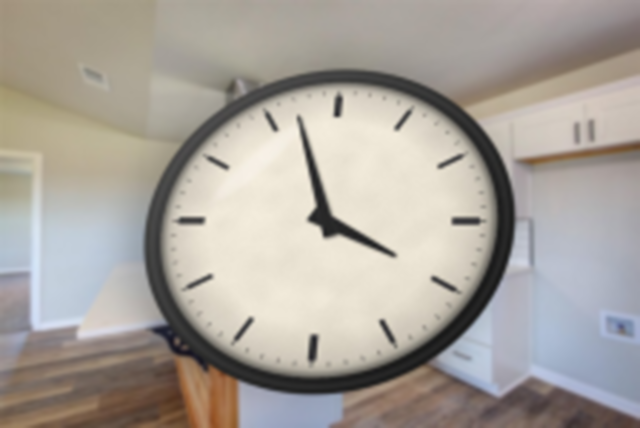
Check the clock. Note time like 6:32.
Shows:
3:57
